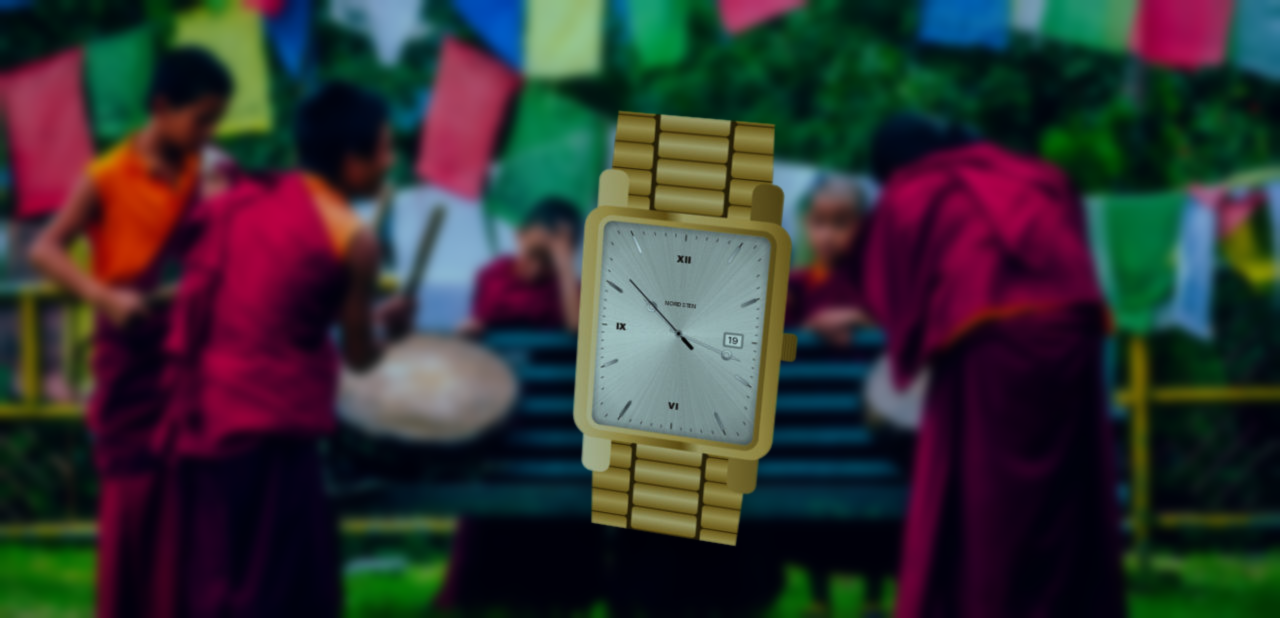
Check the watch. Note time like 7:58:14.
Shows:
10:17:52
